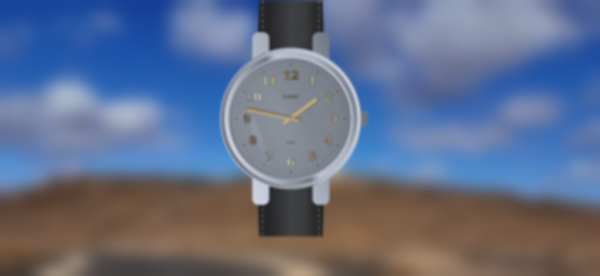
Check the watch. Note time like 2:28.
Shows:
1:47
